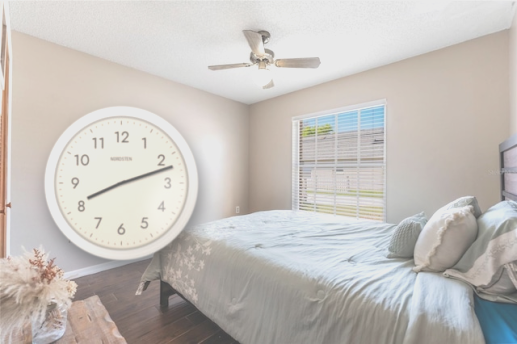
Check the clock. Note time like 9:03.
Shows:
8:12
